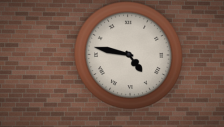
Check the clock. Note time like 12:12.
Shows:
4:47
